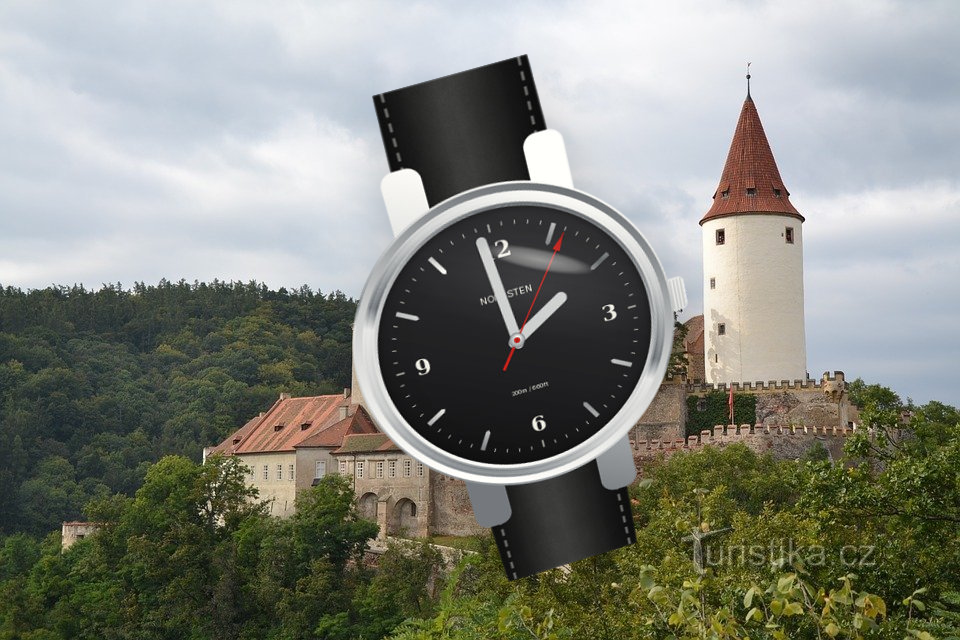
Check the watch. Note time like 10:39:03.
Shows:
1:59:06
